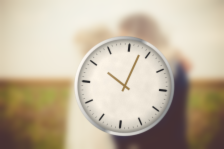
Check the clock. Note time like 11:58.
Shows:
10:03
